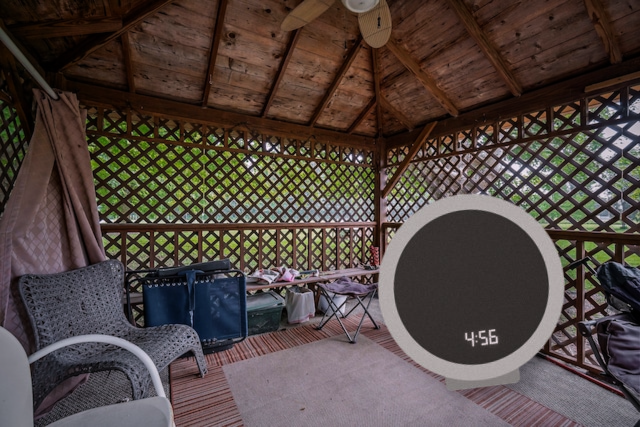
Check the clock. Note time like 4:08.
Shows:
4:56
